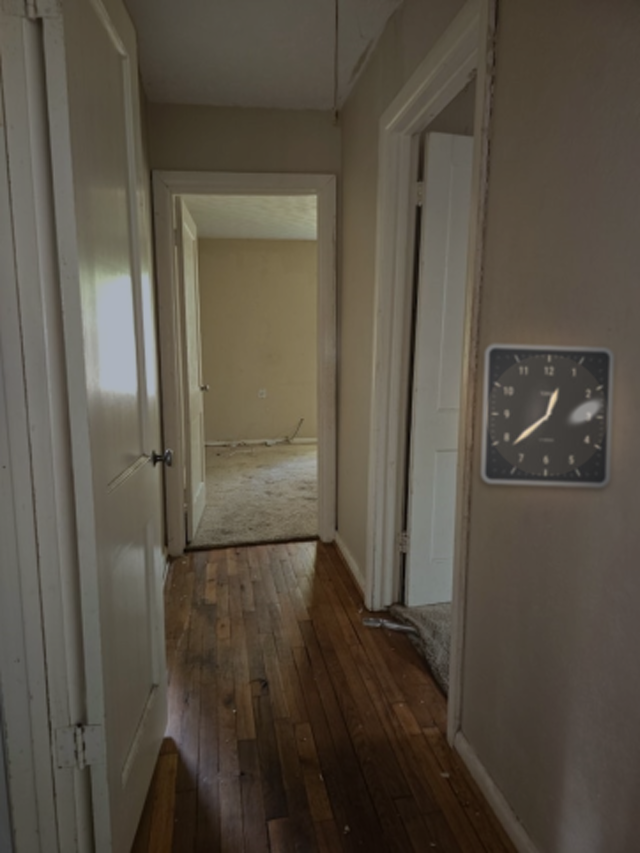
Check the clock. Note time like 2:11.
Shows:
12:38
